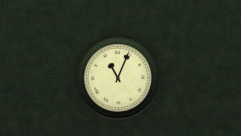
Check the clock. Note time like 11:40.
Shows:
11:04
